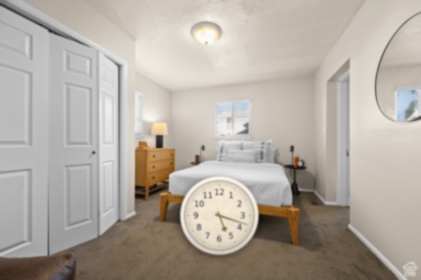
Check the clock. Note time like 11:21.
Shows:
5:18
